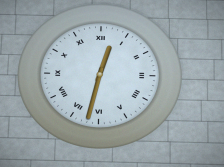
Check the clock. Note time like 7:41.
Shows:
12:32
